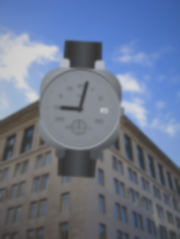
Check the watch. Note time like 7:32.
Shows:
9:02
